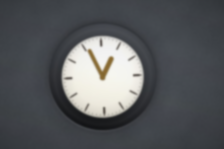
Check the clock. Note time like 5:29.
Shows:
12:56
